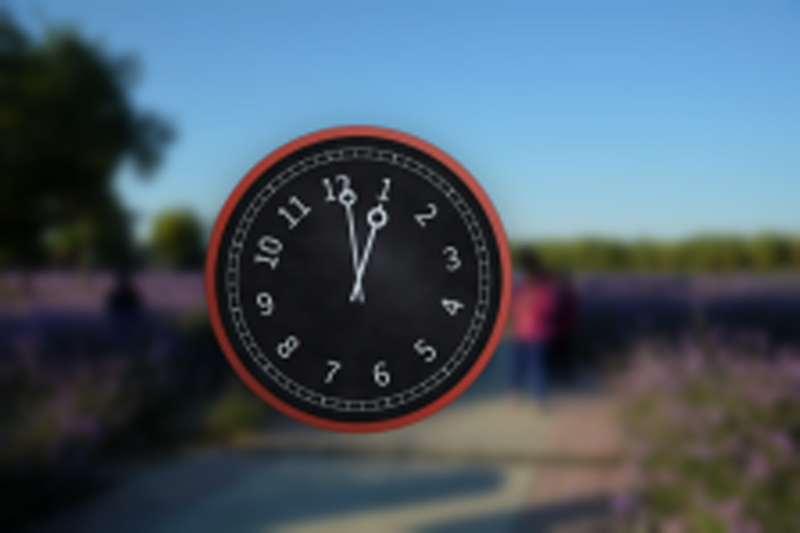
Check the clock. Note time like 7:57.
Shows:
1:01
